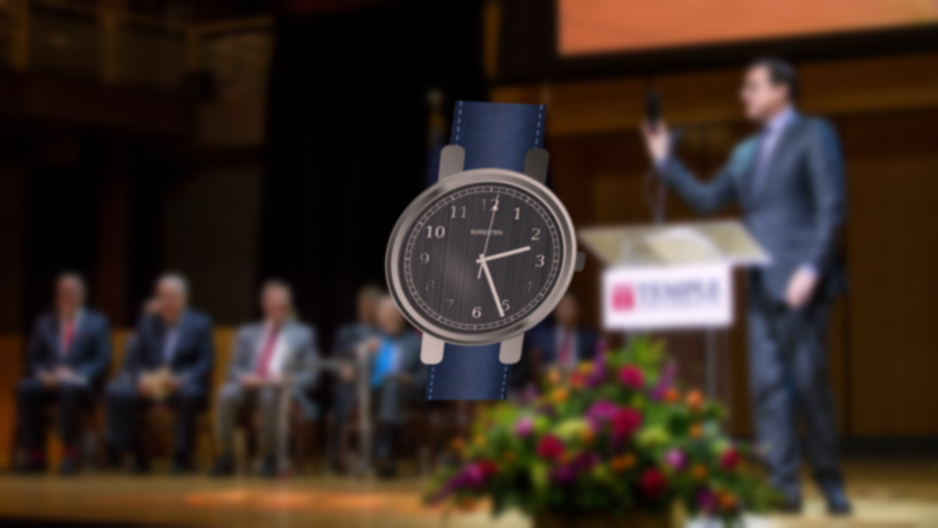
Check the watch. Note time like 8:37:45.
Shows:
2:26:01
